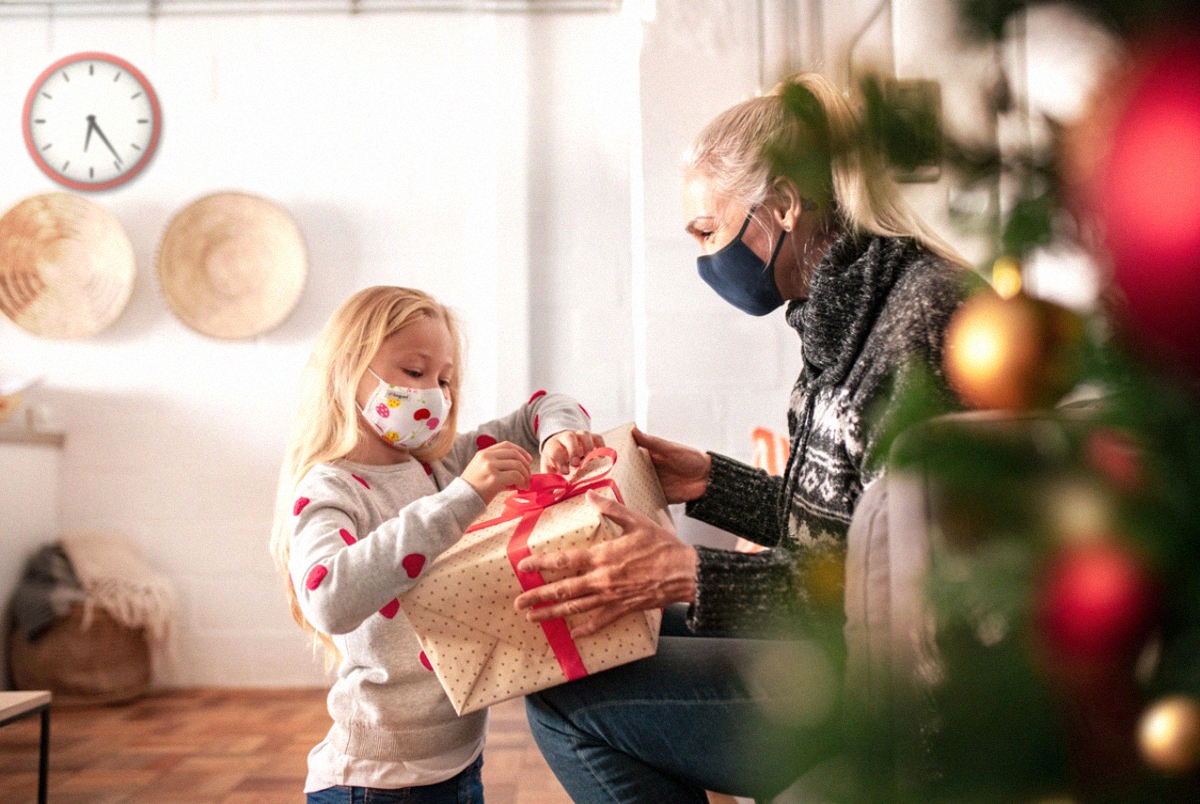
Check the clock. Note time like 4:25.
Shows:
6:24
